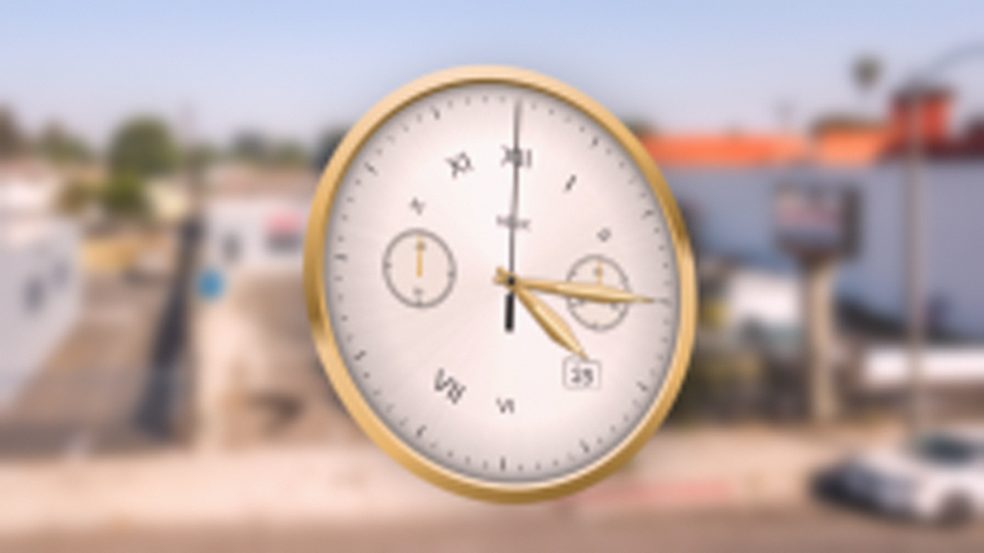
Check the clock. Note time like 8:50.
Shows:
4:15
